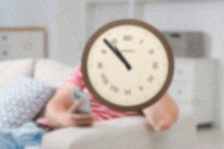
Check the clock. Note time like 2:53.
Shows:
10:53
